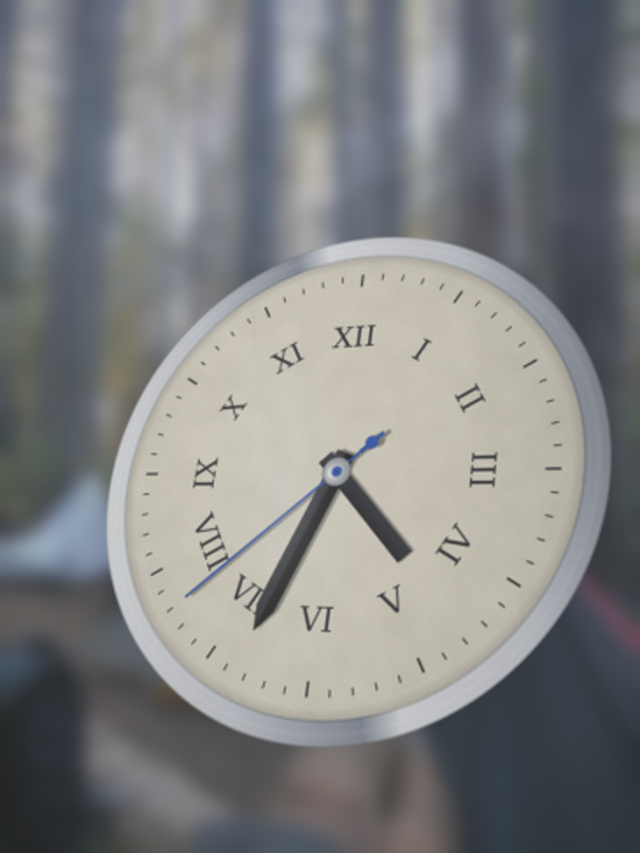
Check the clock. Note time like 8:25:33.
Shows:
4:33:38
